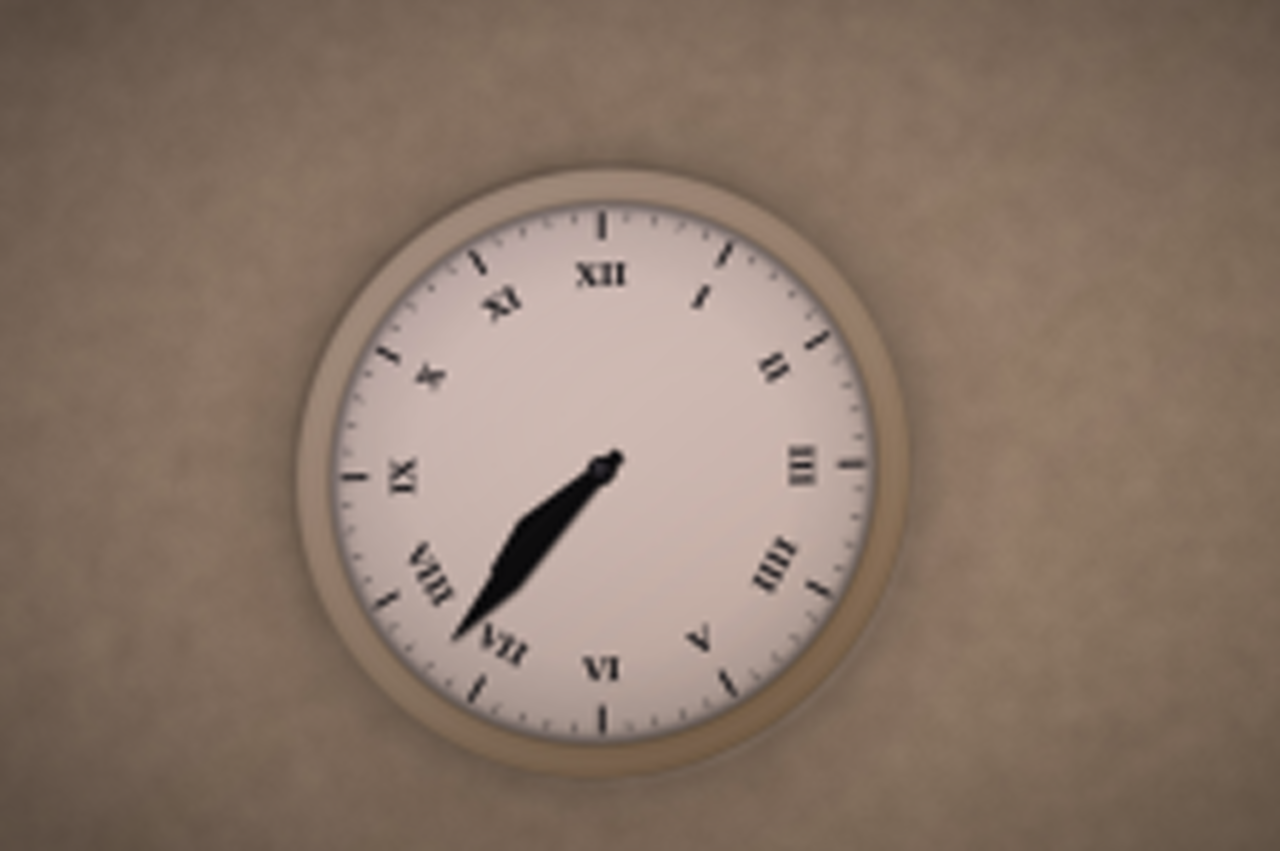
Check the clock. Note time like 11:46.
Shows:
7:37
